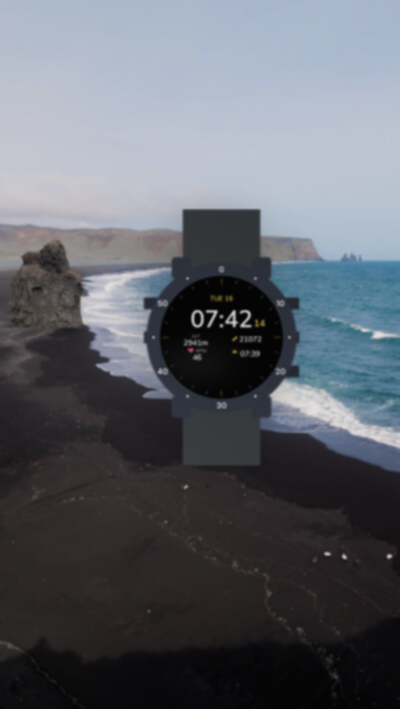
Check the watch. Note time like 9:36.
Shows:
7:42
